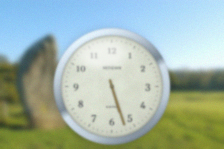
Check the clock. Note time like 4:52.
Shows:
5:27
